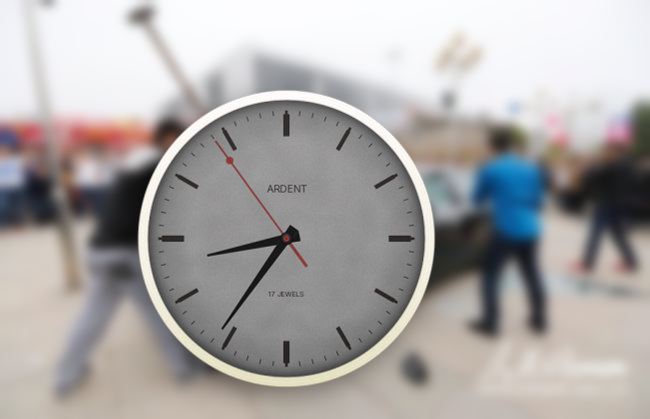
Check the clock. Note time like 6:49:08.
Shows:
8:35:54
